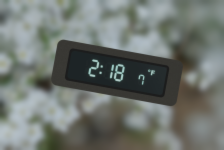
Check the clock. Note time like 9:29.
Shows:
2:18
